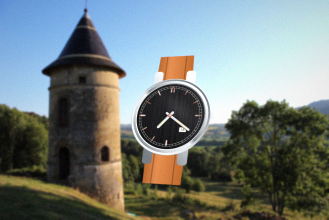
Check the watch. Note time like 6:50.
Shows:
7:21
